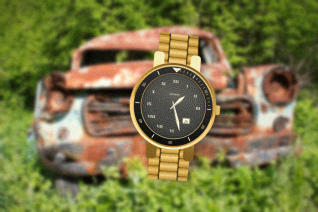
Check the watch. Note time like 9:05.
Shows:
1:27
